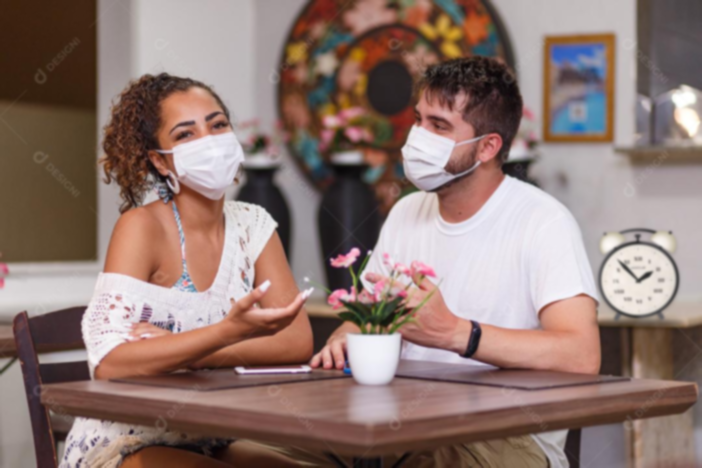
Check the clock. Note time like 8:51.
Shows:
1:53
